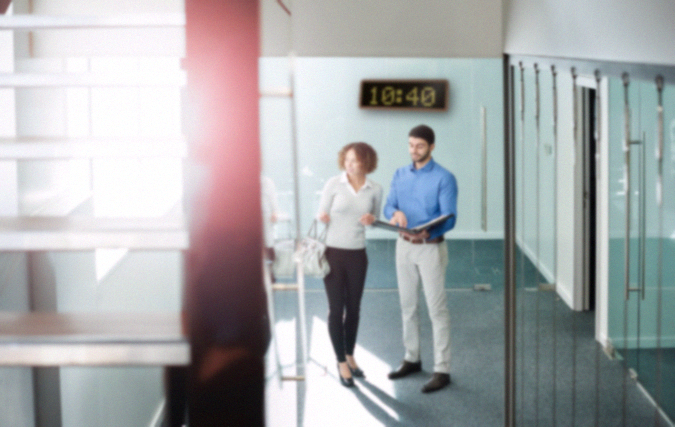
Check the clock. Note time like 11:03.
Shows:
10:40
